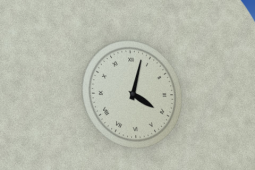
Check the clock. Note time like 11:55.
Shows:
4:03
